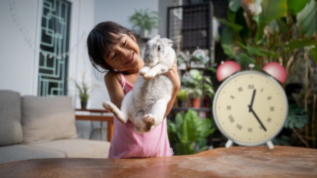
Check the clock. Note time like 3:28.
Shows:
12:24
